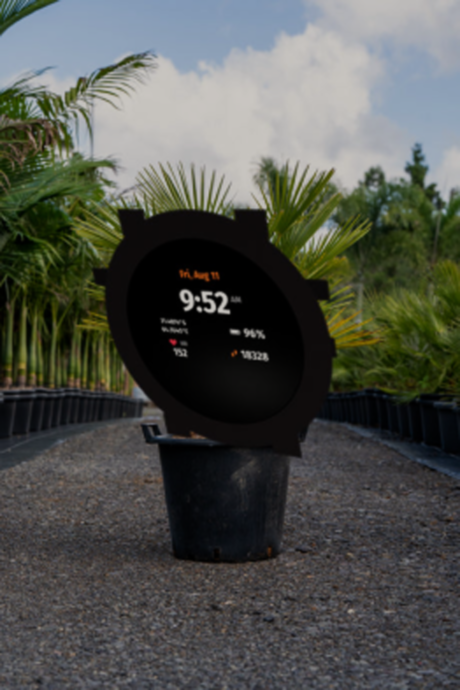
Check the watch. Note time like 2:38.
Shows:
9:52
